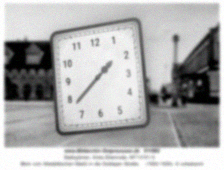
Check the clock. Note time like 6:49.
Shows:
1:38
